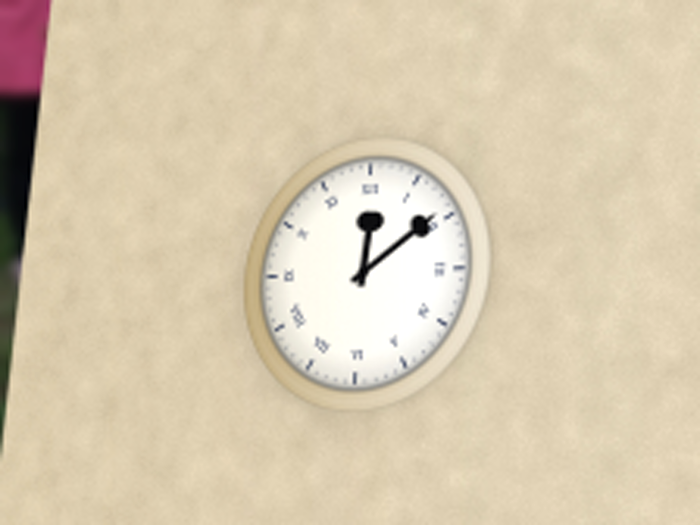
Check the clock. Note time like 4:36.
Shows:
12:09
